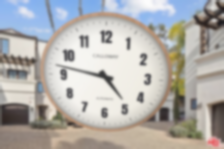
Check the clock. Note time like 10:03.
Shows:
4:47
